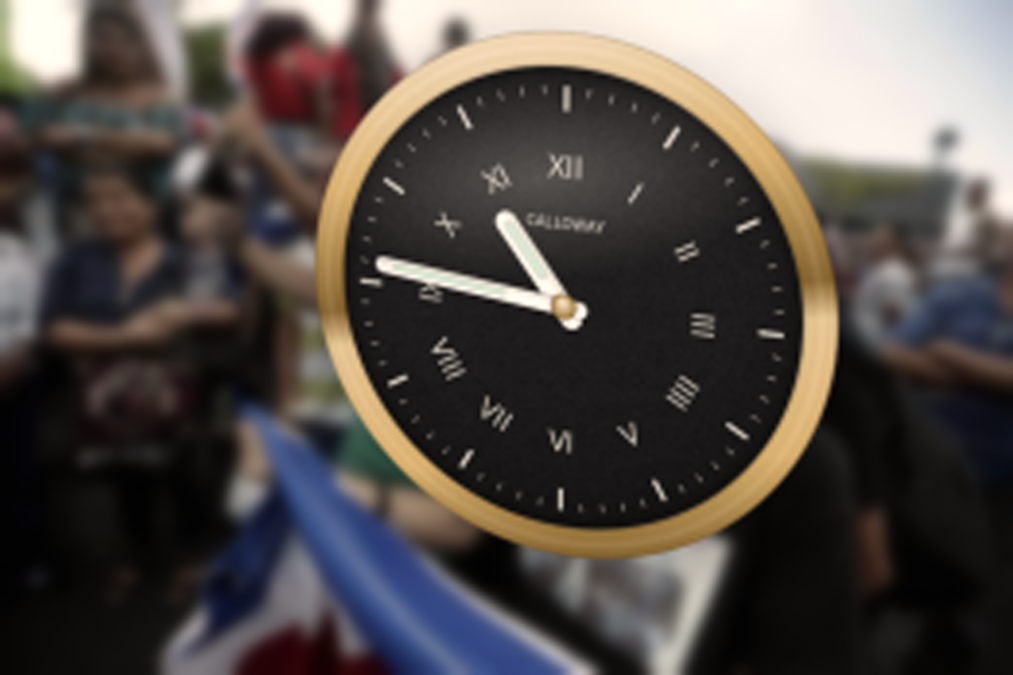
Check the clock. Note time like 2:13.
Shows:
10:46
